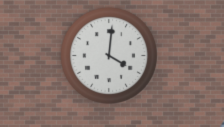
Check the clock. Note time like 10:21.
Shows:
4:01
